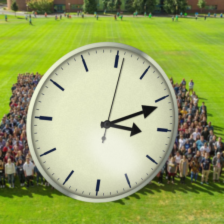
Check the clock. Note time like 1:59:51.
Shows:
3:11:01
